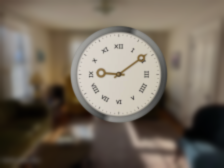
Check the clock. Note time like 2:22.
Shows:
9:09
